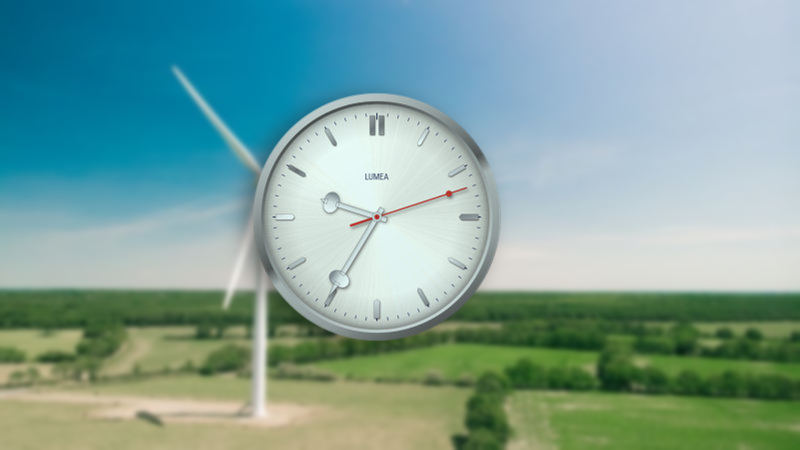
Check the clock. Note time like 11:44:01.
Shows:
9:35:12
